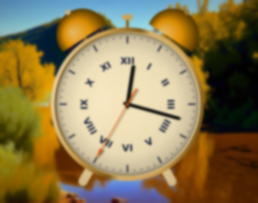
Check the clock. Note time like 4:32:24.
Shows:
12:17:35
